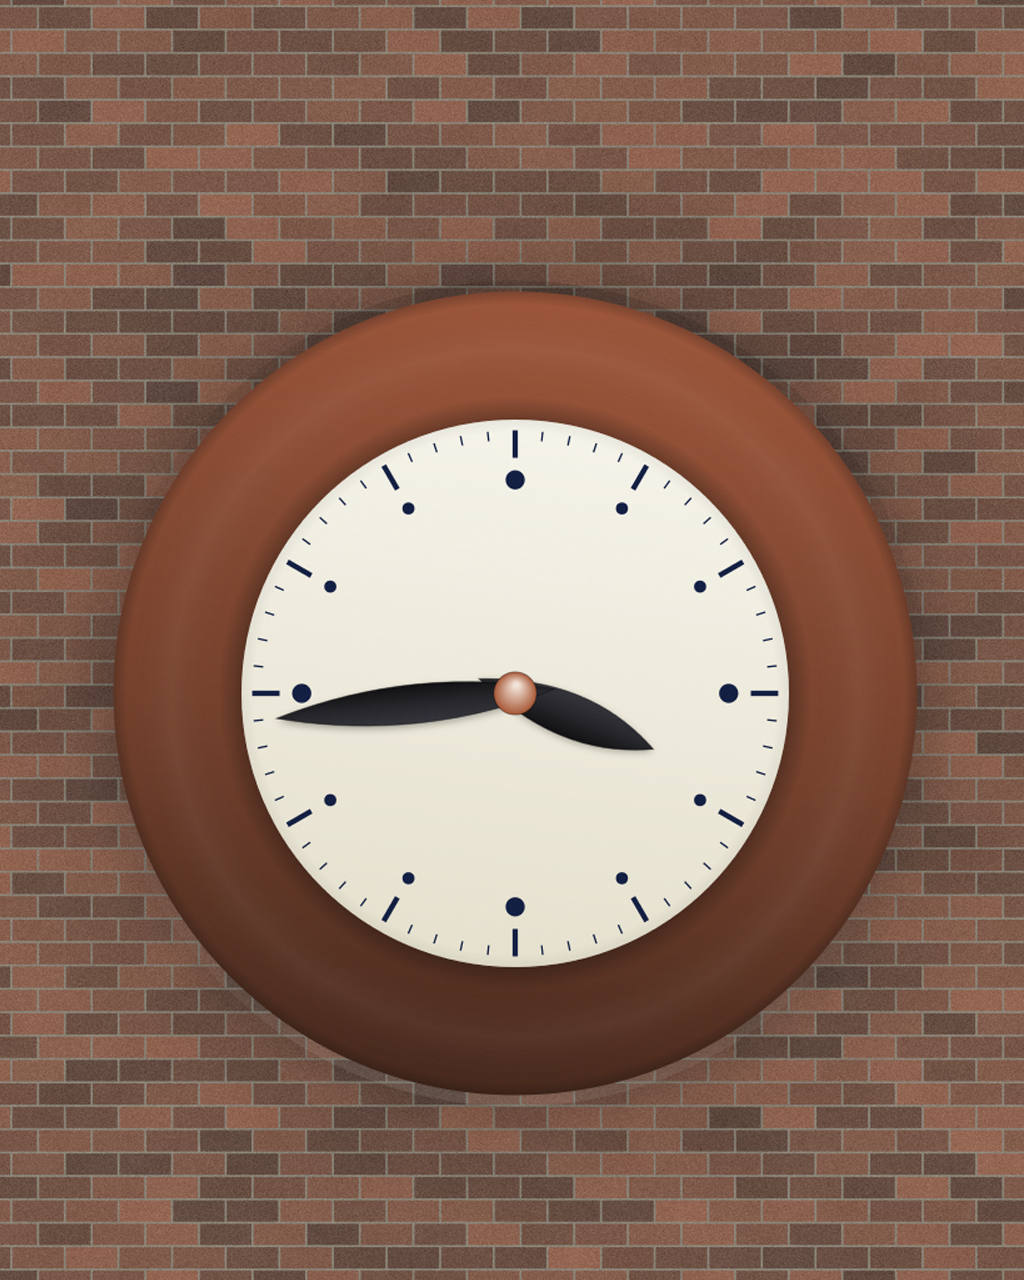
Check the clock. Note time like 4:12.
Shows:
3:44
